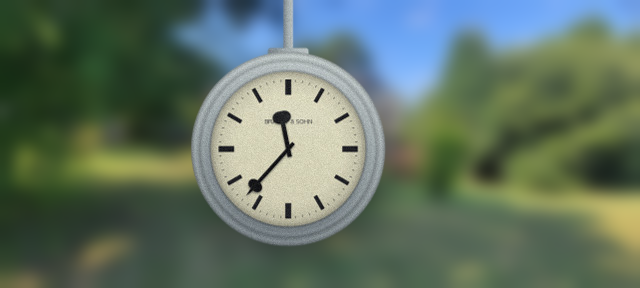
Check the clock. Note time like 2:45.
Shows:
11:37
